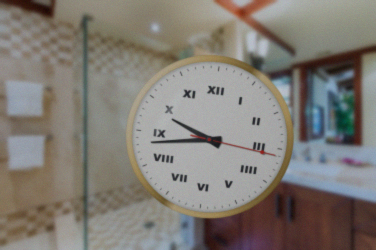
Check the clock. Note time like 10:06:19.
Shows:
9:43:16
